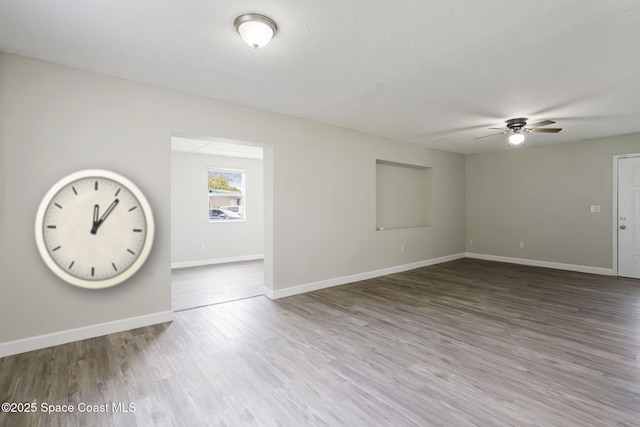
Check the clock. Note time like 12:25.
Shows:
12:06
